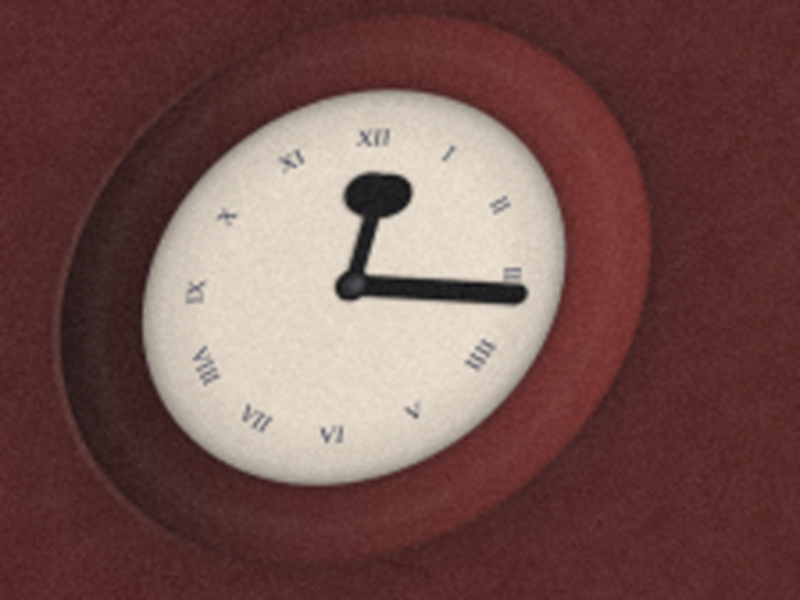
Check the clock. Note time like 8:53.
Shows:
12:16
